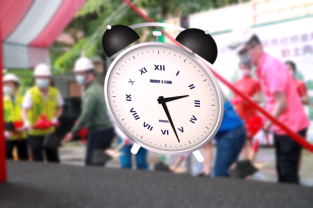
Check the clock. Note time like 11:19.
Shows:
2:27
